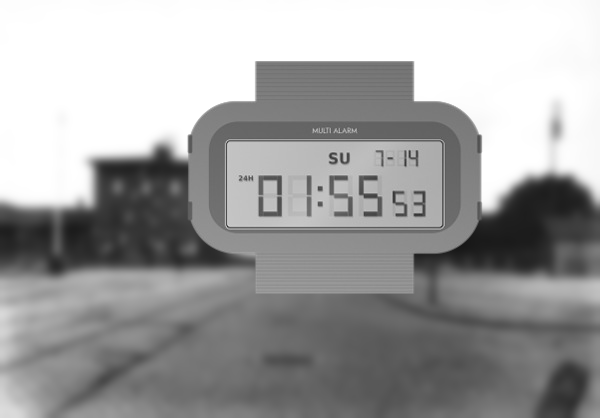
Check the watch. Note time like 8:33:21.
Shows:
1:55:53
